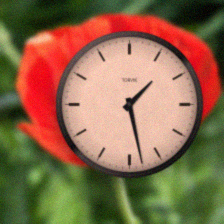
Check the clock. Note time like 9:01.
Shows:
1:28
